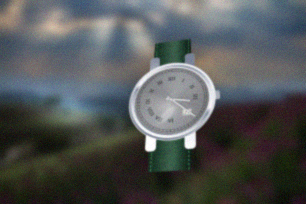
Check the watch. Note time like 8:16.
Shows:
3:22
